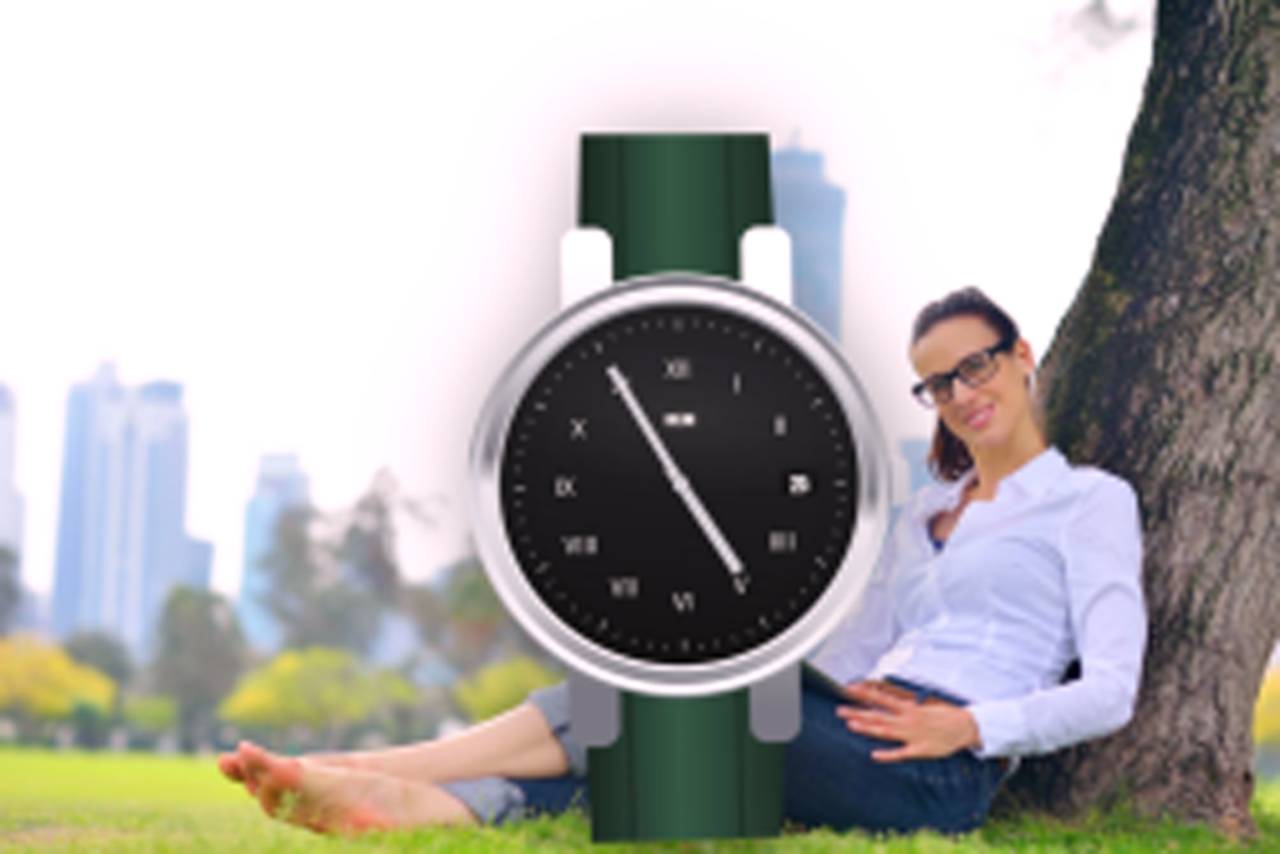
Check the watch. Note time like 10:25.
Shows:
4:55
